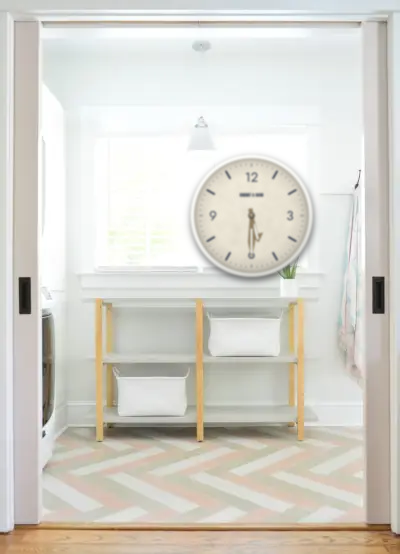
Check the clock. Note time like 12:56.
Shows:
5:30
